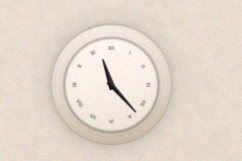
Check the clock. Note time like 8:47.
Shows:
11:23
